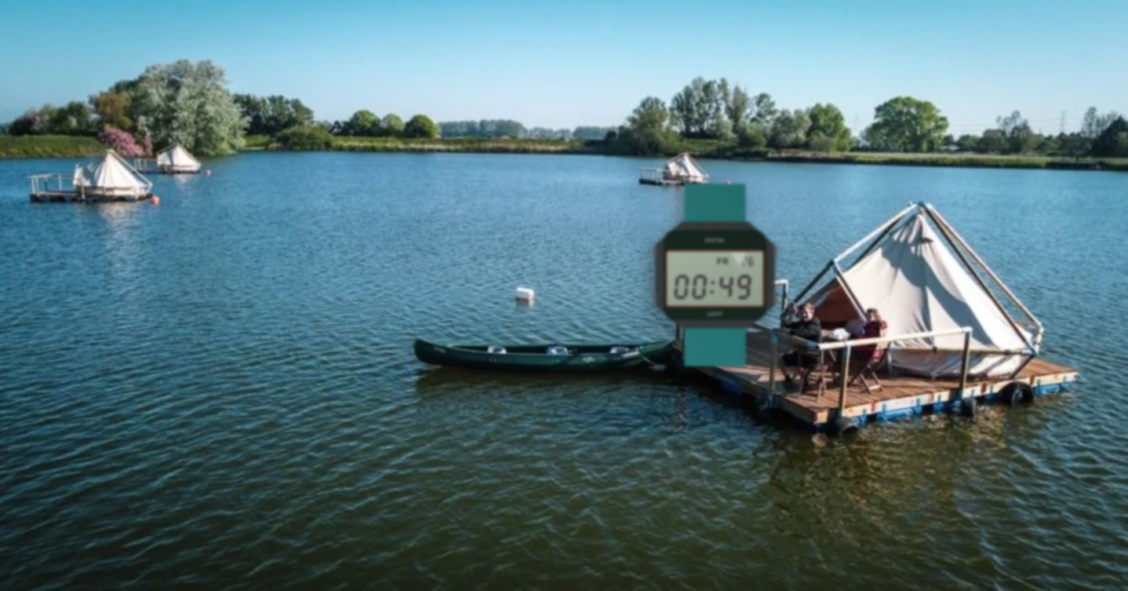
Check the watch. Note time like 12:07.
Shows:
0:49
